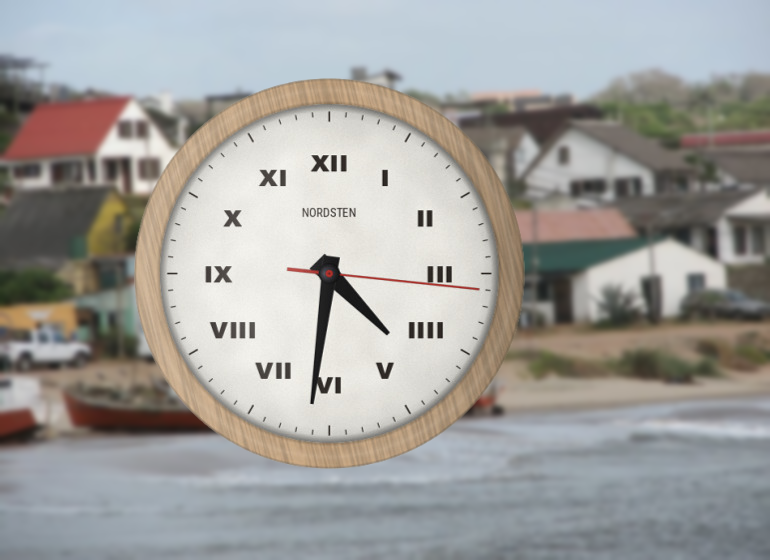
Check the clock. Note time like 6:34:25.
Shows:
4:31:16
